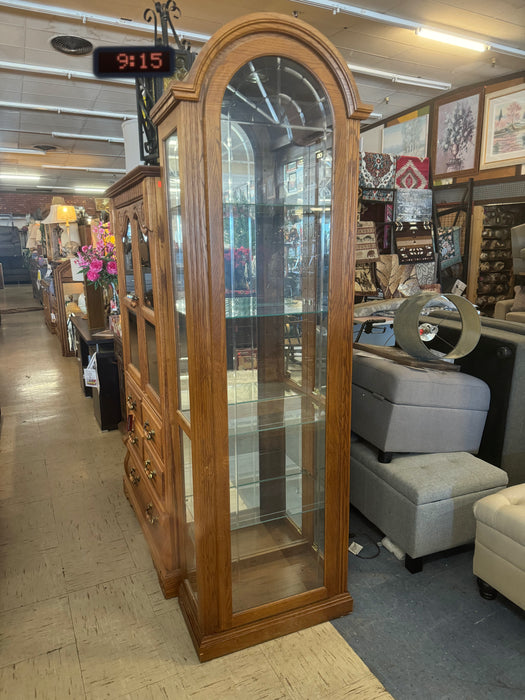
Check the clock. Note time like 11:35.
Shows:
9:15
